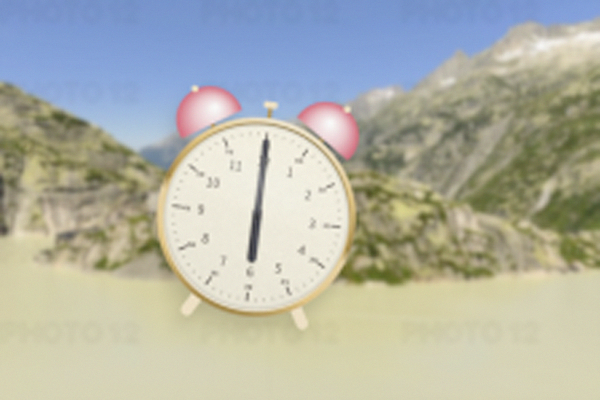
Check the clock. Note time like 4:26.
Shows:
6:00
